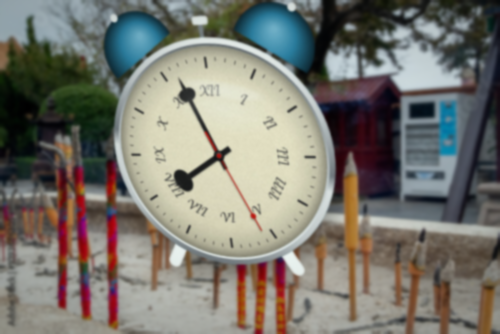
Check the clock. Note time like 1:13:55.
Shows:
7:56:26
